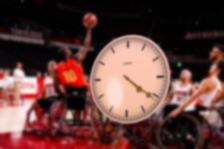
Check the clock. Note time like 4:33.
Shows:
4:21
